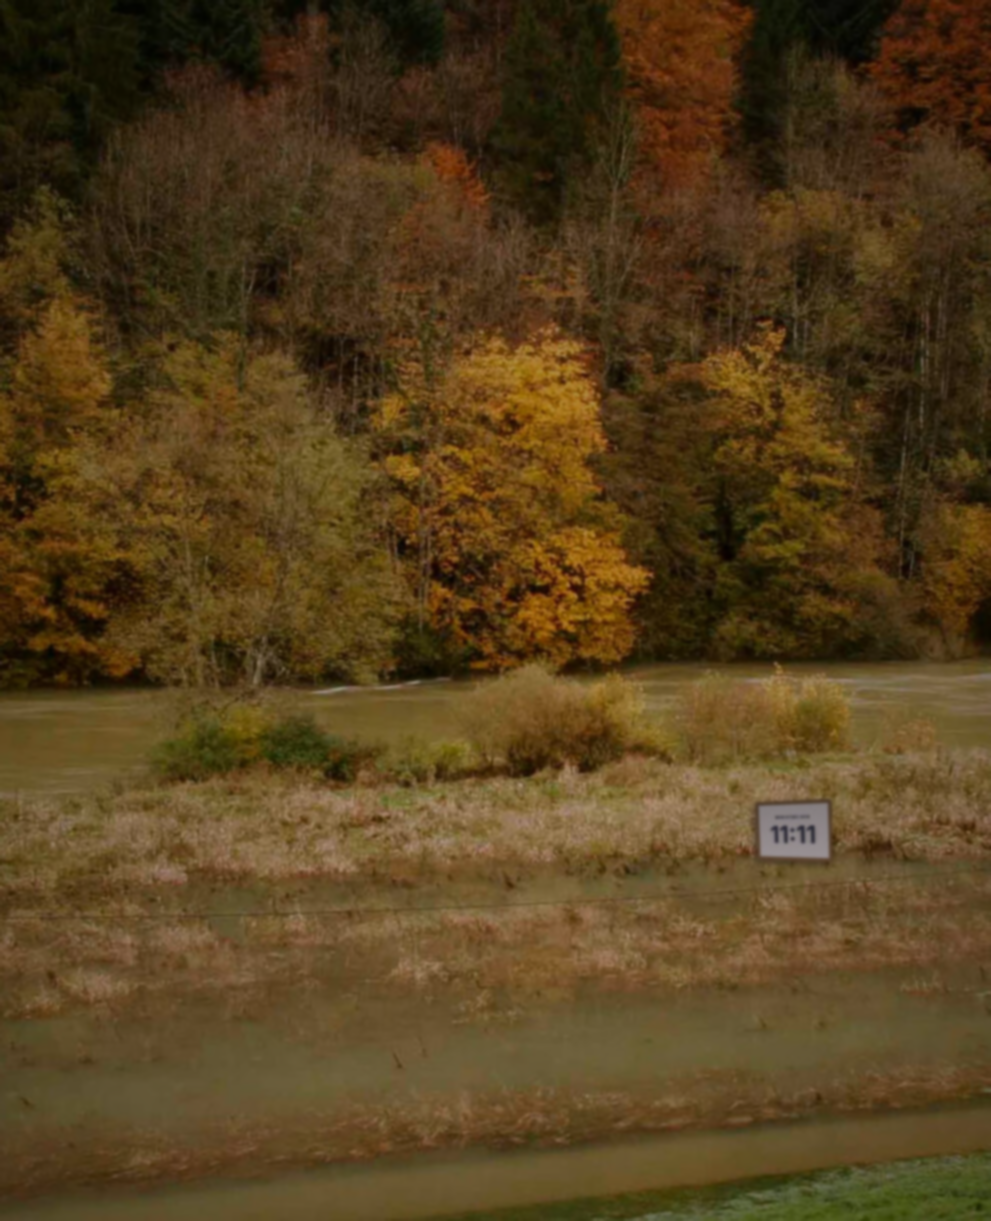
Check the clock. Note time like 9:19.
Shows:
11:11
